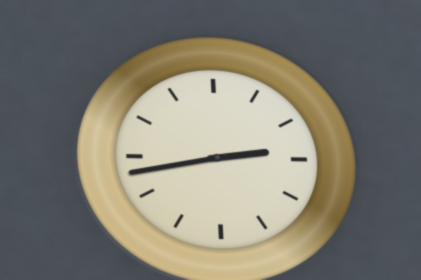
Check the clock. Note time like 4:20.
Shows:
2:43
